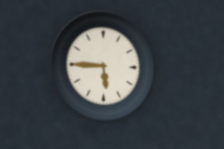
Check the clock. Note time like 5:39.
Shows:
5:45
